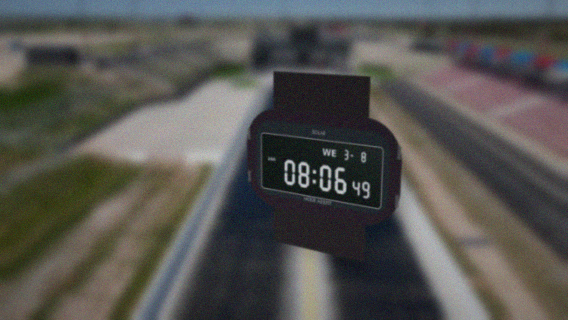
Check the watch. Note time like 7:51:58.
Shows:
8:06:49
